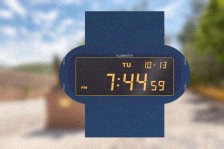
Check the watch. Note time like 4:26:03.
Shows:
7:44:59
